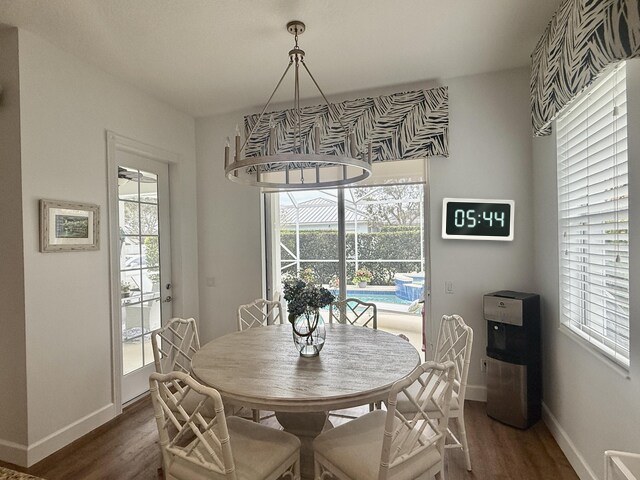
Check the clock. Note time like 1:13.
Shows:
5:44
